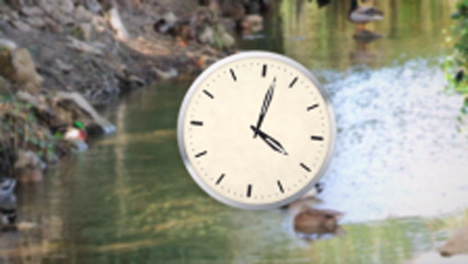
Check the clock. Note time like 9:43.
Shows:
4:02
